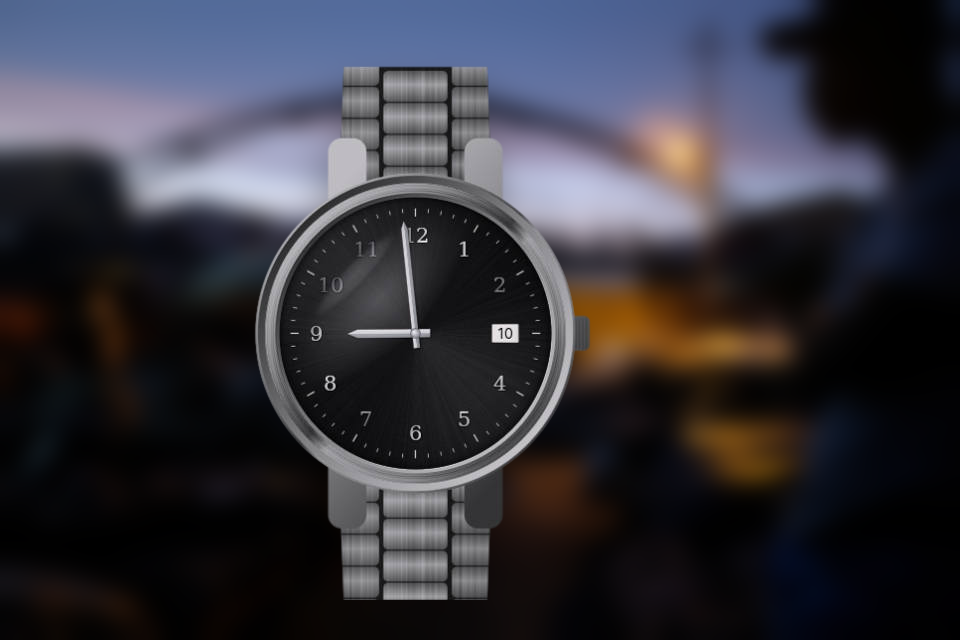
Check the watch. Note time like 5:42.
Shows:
8:59
